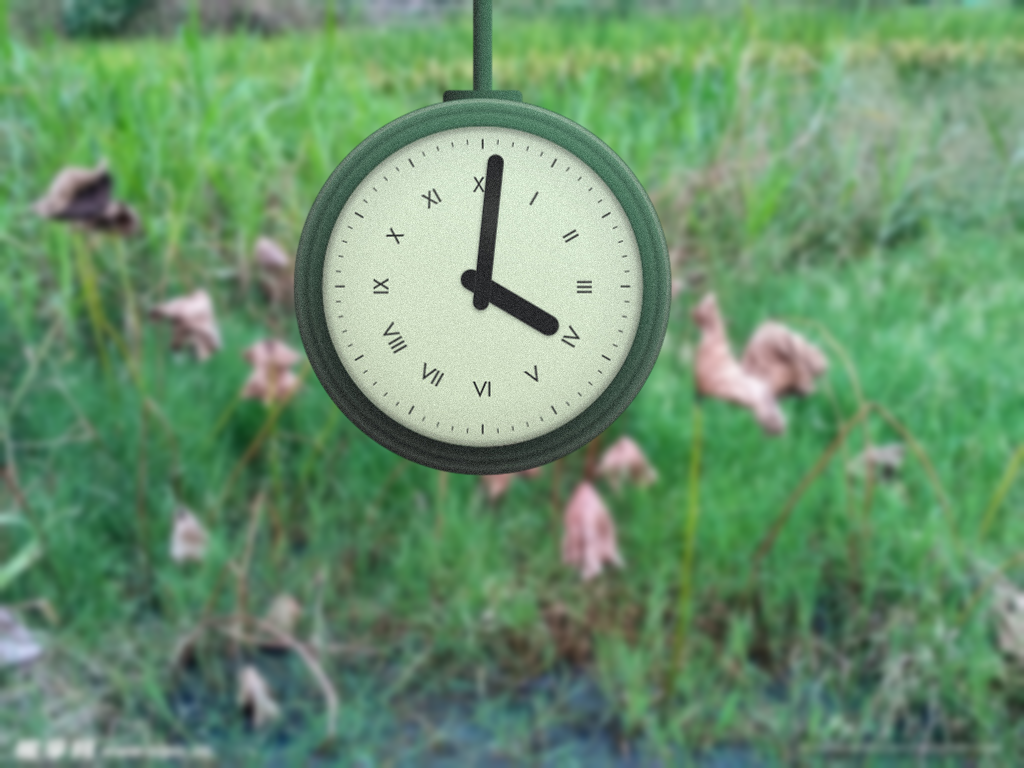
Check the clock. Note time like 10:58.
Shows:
4:01
